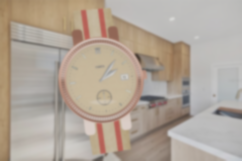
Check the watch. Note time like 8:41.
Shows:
2:07
